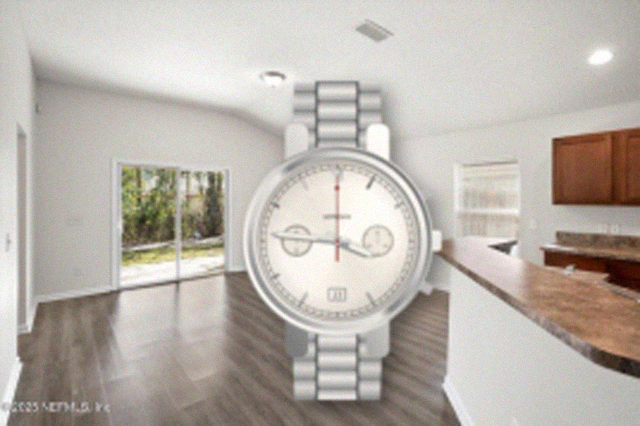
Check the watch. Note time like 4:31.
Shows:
3:46
